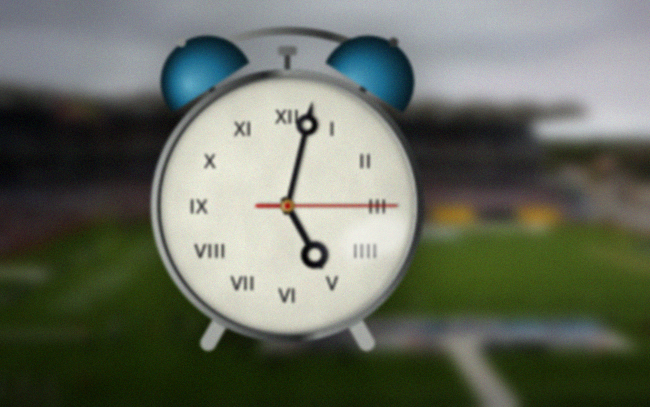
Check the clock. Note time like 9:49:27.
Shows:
5:02:15
